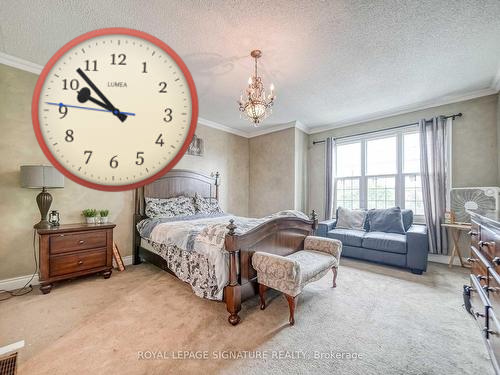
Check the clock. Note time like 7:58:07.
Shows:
9:52:46
